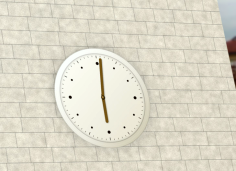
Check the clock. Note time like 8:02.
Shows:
6:01
